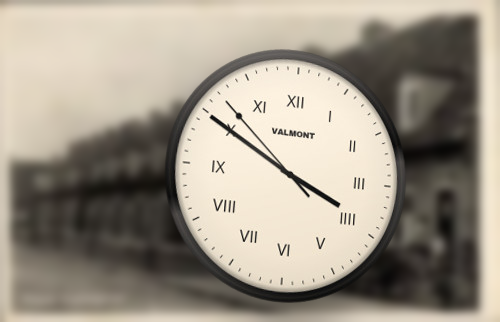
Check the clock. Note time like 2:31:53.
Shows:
3:49:52
